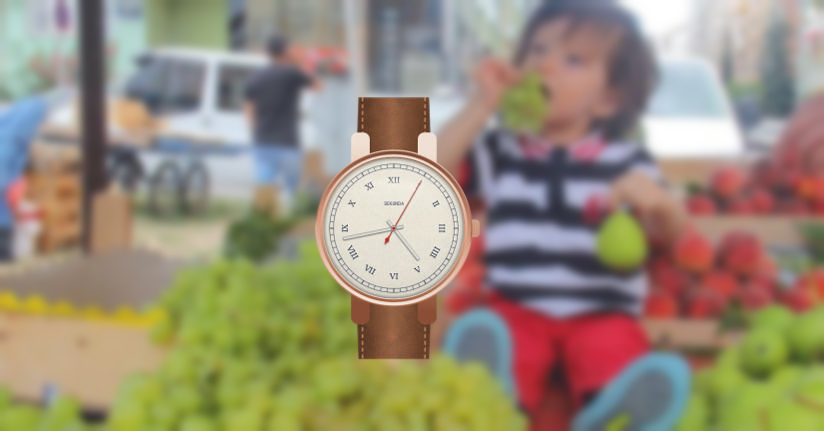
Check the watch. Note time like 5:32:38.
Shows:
4:43:05
